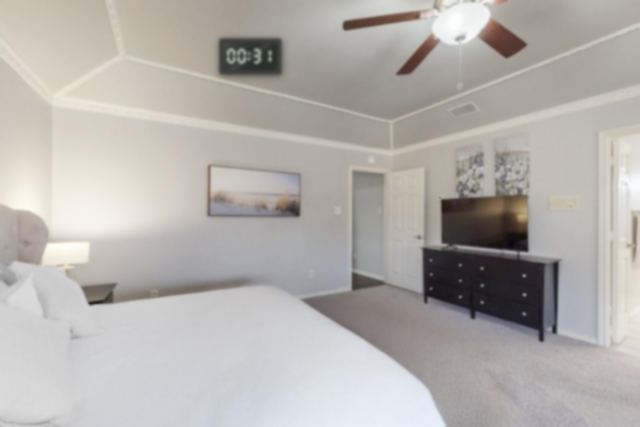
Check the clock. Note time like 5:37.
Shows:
0:31
